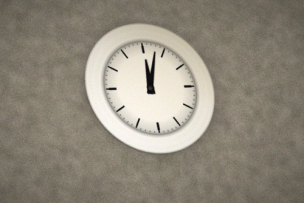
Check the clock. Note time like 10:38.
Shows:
12:03
